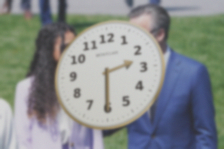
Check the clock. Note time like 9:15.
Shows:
2:30
